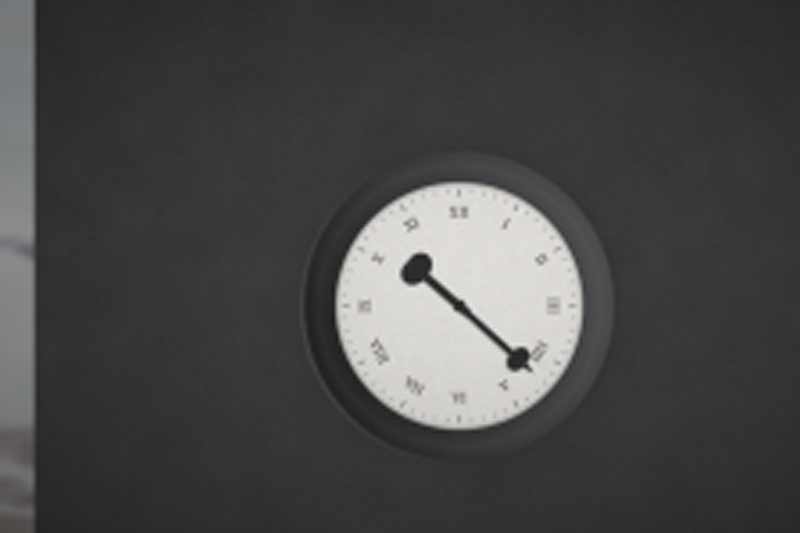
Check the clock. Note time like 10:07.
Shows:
10:22
